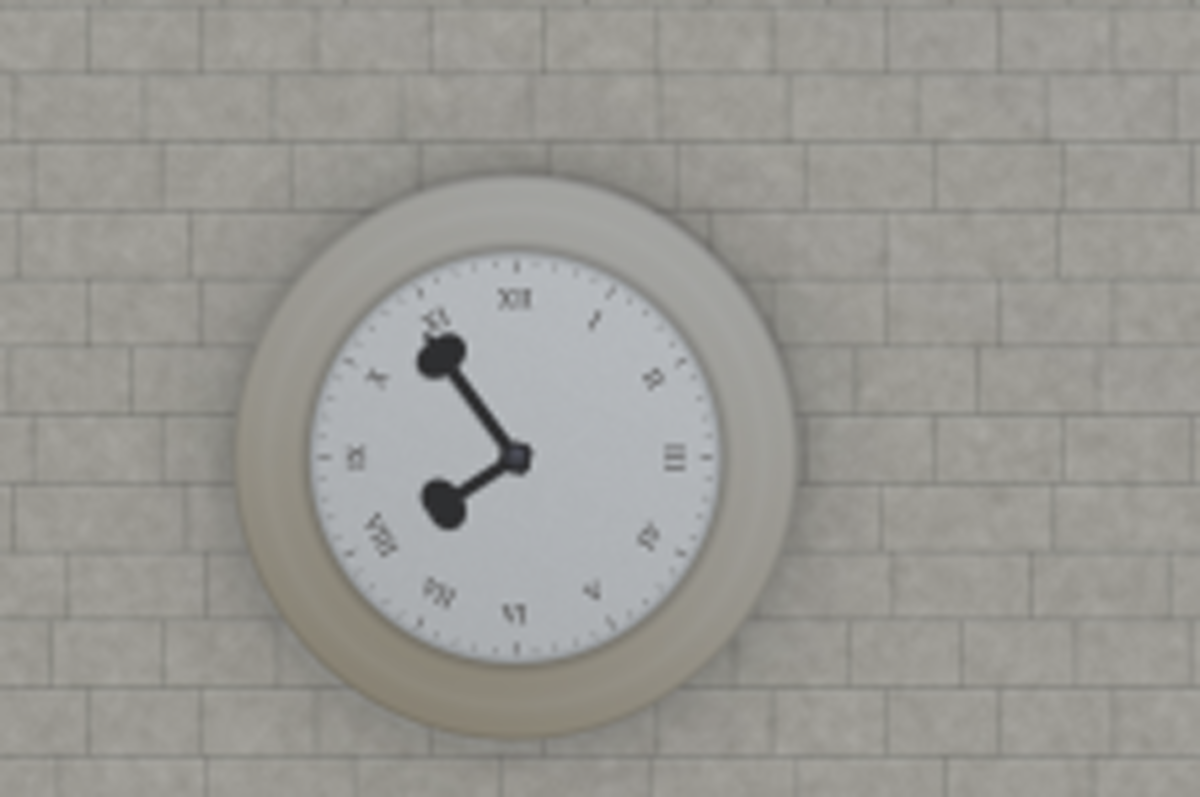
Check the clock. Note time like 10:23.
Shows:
7:54
